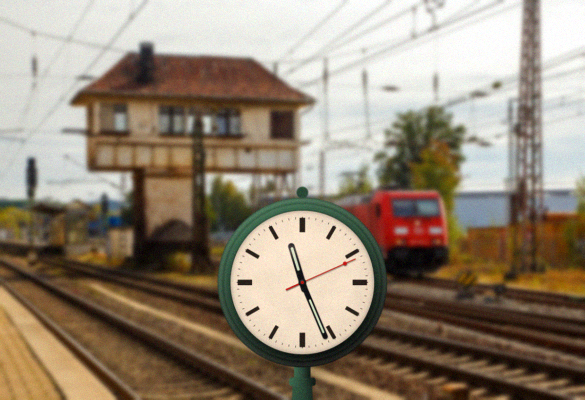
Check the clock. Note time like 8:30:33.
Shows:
11:26:11
